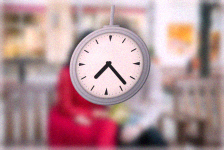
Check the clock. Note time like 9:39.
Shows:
7:23
